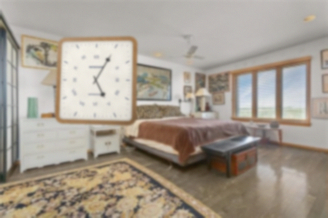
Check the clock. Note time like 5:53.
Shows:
5:05
